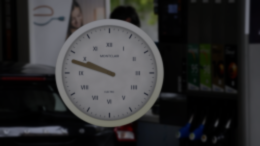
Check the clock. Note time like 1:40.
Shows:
9:48
